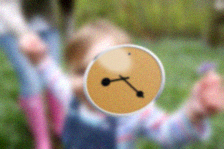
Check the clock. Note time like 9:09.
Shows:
8:21
